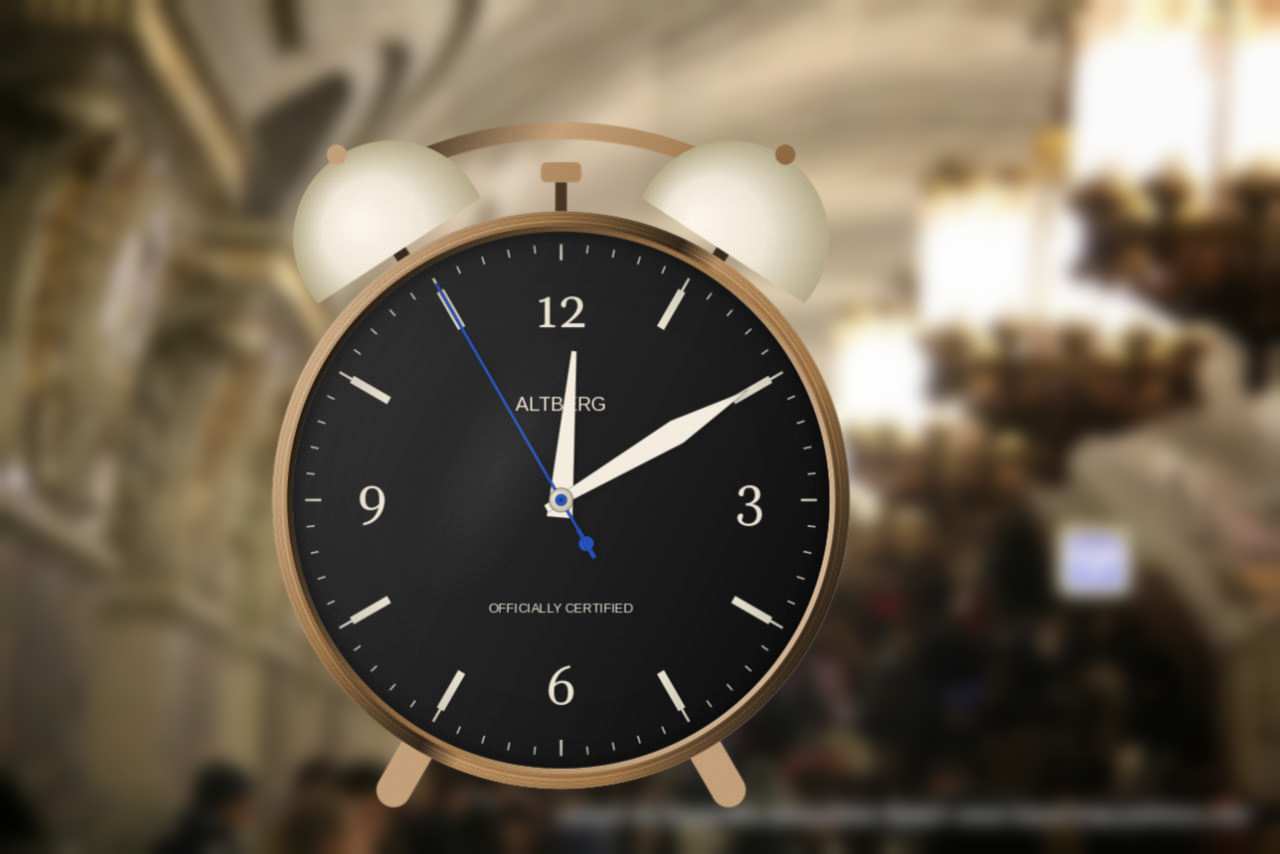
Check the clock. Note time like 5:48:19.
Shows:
12:09:55
